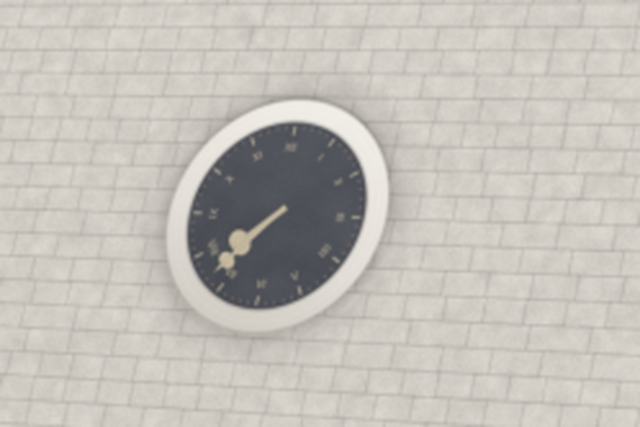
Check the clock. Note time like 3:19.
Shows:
7:37
